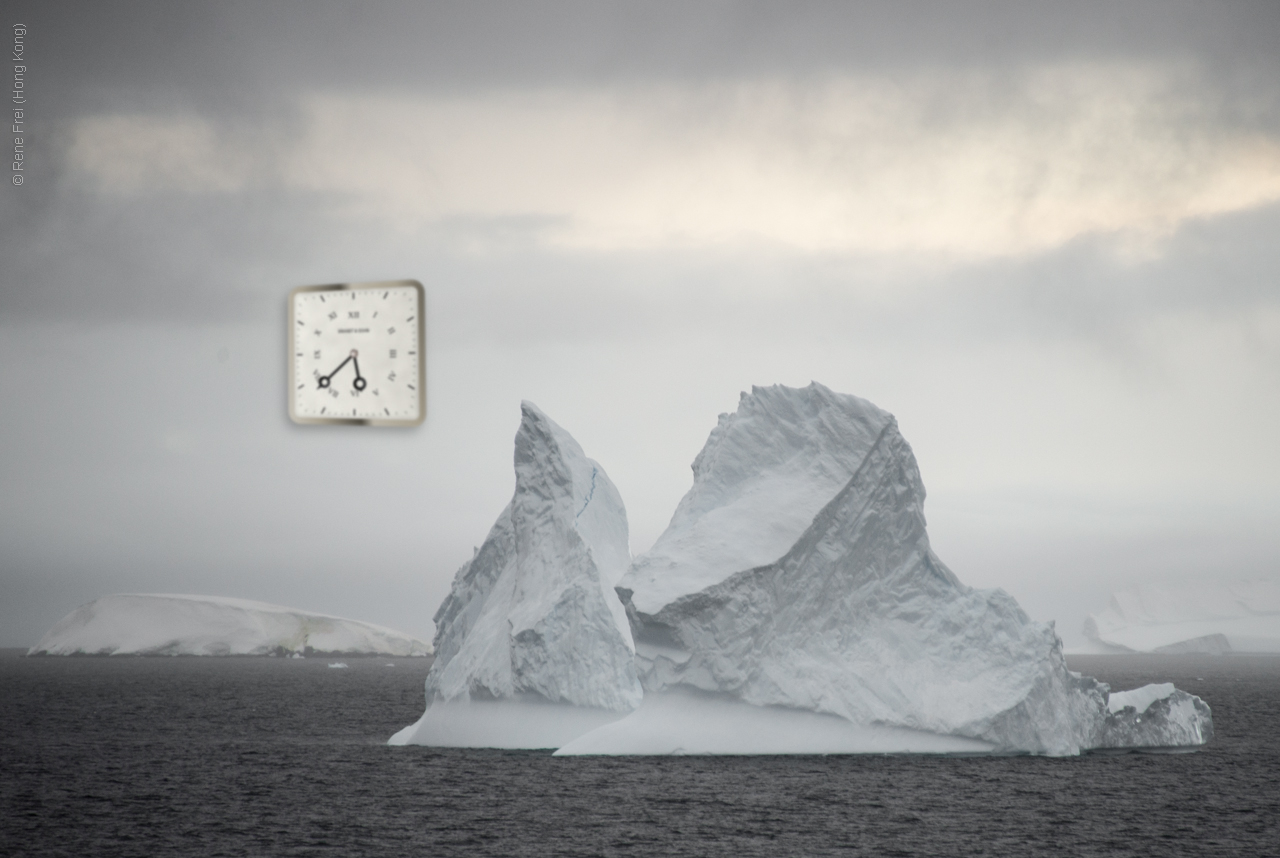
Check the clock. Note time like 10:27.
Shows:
5:38
